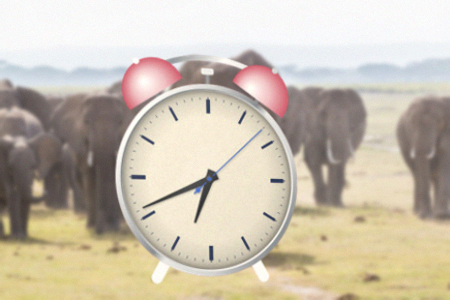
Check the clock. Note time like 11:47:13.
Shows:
6:41:08
